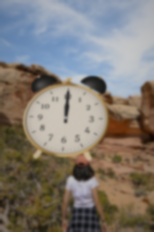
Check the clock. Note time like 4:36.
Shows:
12:00
